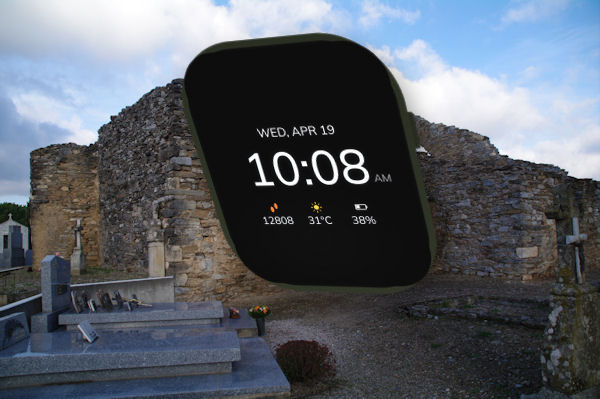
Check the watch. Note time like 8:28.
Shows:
10:08
